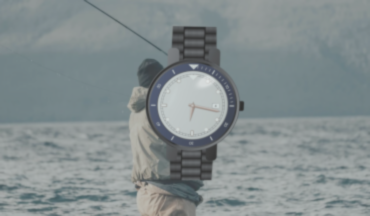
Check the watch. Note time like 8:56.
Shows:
6:17
